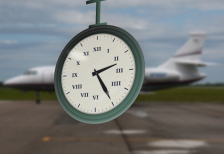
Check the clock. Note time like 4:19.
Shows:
2:25
